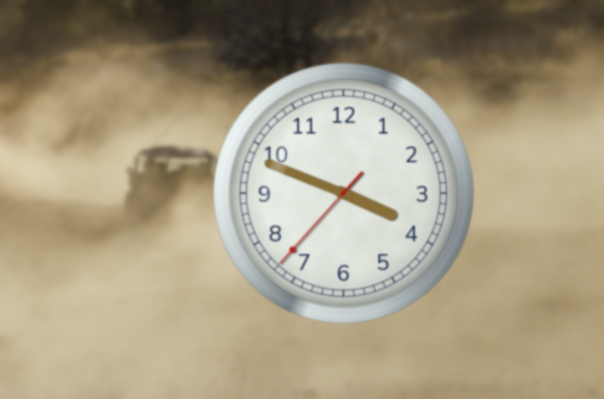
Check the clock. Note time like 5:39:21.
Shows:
3:48:37
